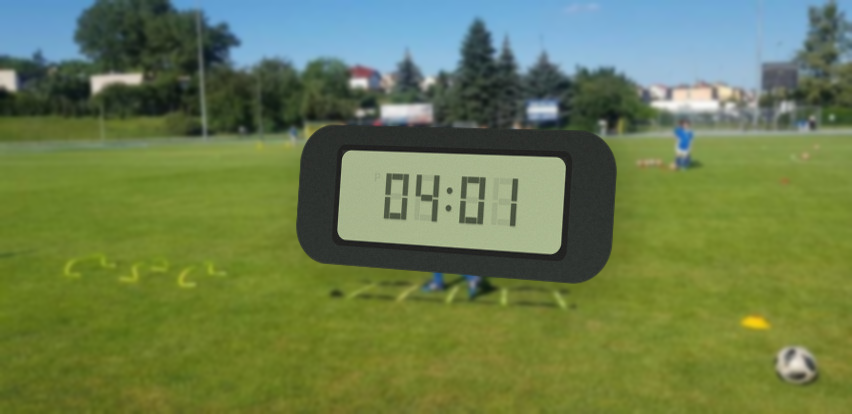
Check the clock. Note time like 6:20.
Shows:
4:01
